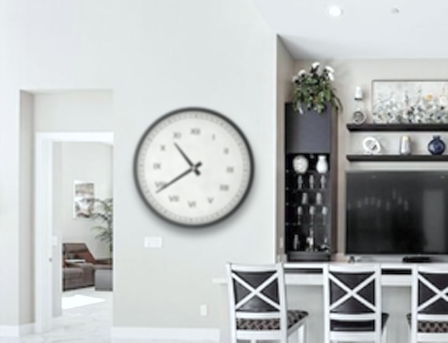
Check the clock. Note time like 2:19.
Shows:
10:39
